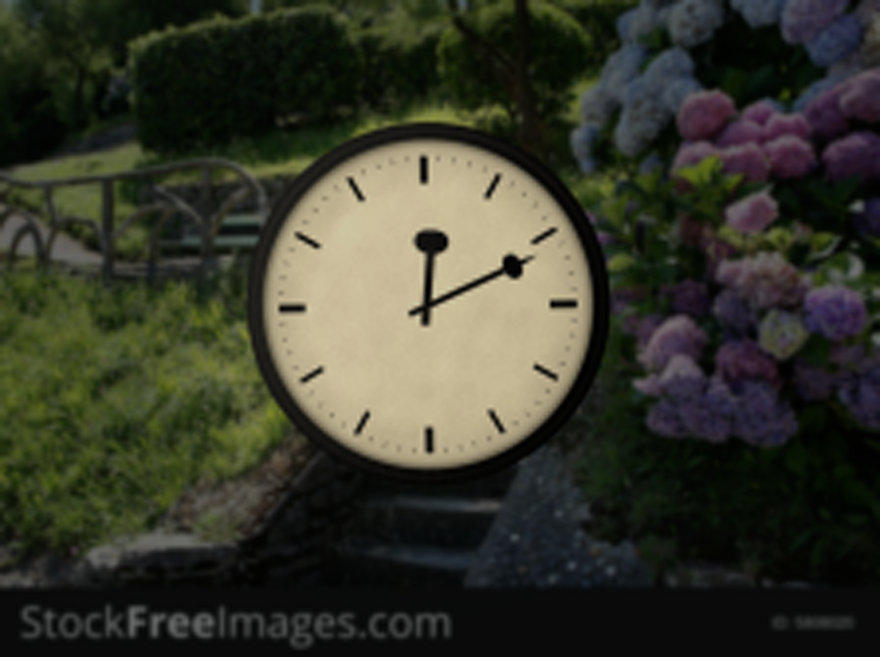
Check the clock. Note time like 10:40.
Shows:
12:11
